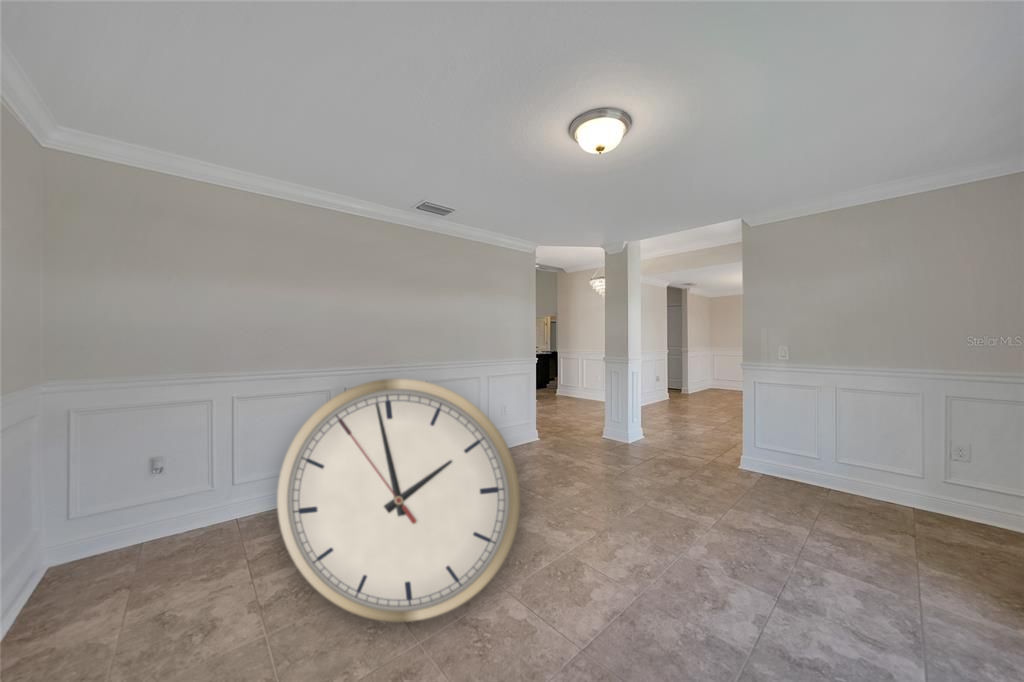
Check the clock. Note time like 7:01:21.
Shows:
1:58:55
